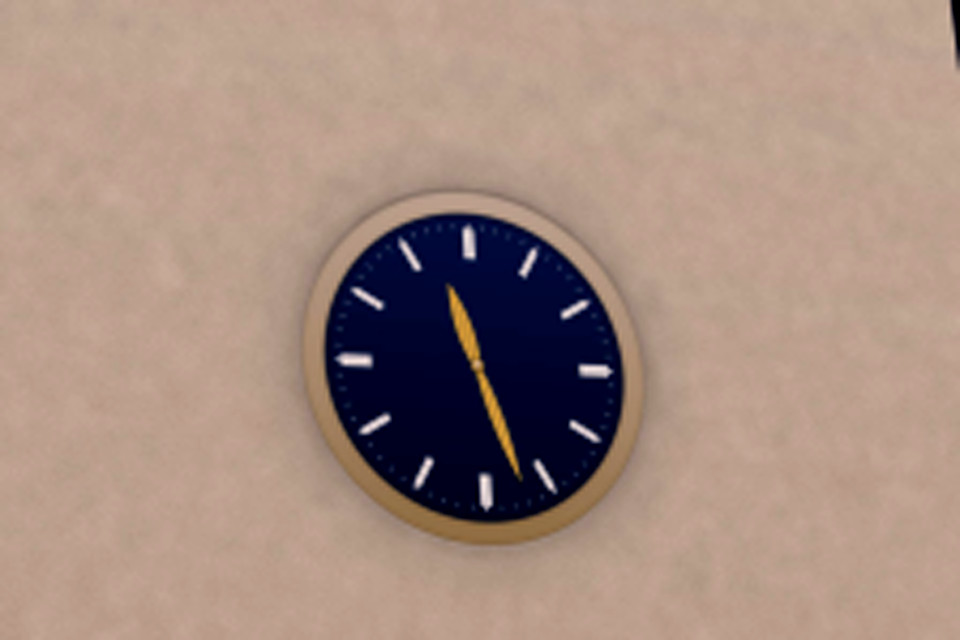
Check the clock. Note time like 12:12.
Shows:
11:27
